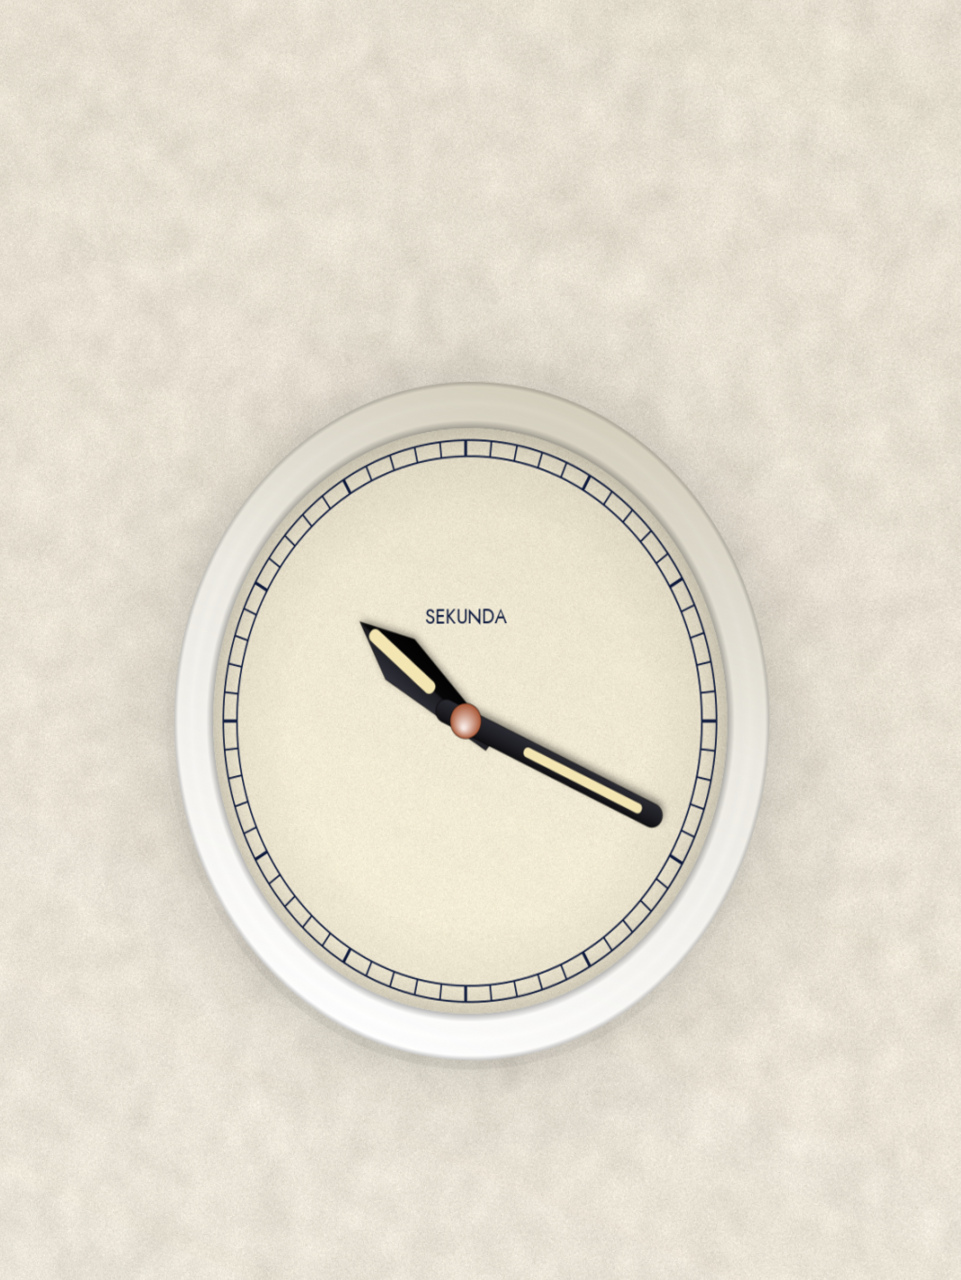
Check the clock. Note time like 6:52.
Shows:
10:19
